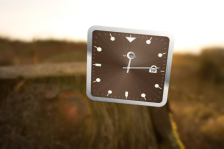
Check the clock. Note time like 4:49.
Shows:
12:14
